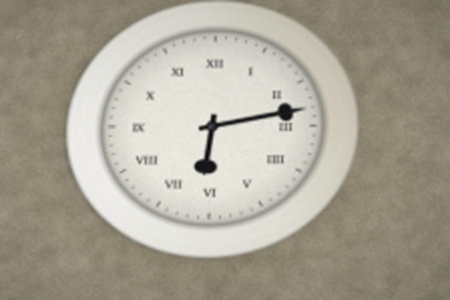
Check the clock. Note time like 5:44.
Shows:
6:13
